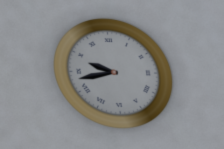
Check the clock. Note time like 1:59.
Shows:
9:43
